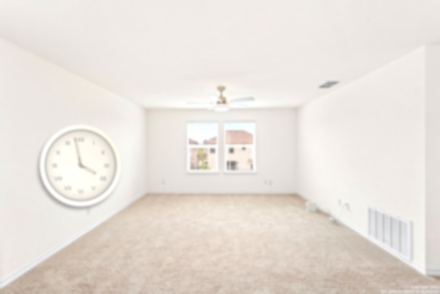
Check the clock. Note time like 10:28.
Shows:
3:58
